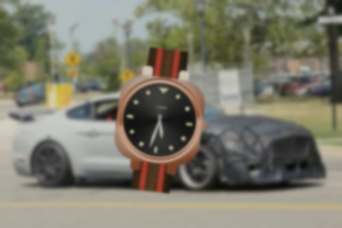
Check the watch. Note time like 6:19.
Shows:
5:32
